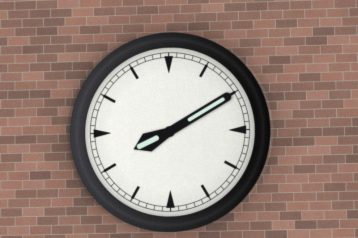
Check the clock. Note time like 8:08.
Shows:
8:10
